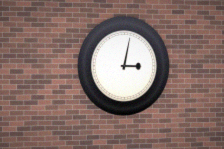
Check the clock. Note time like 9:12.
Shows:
3:02
